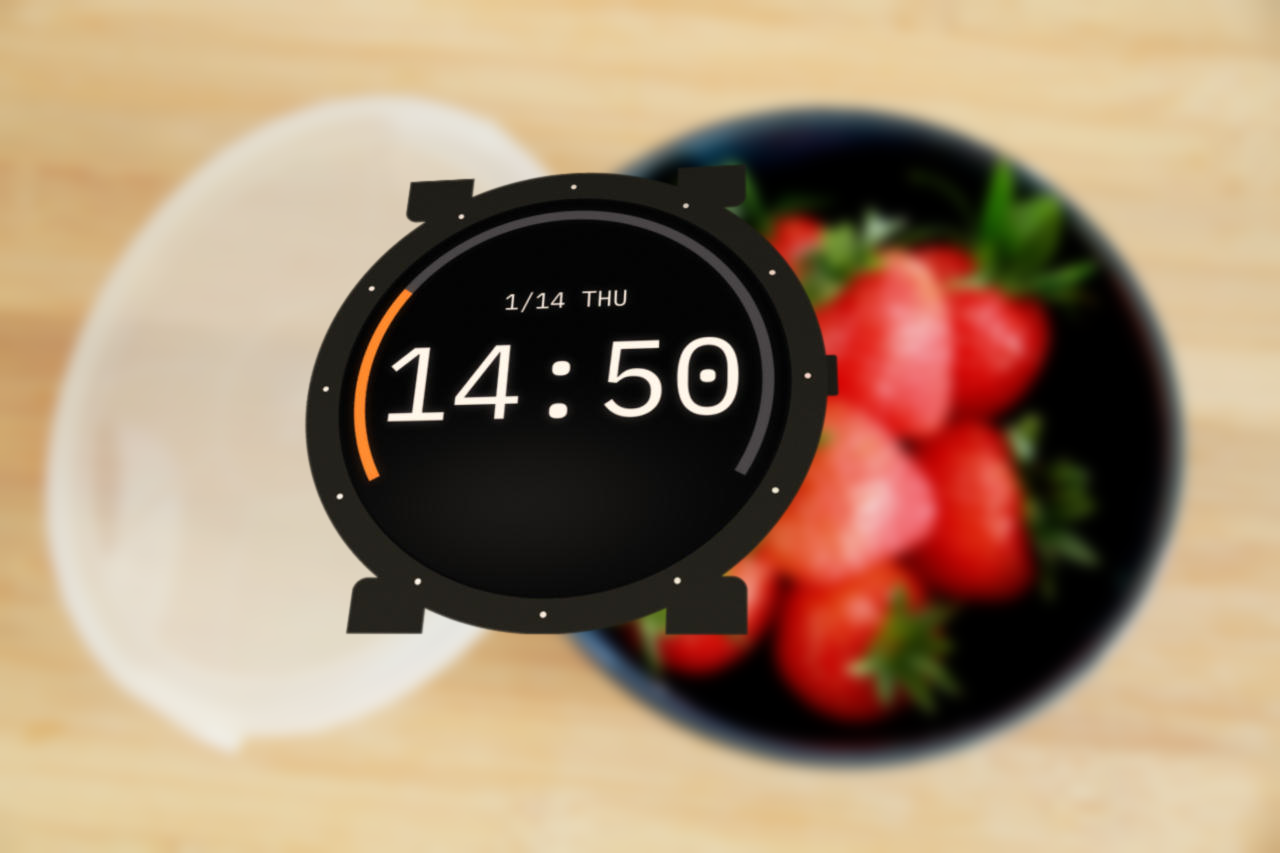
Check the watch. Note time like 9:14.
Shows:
14:50
